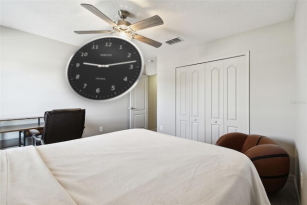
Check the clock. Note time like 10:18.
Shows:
9:13
